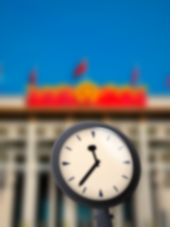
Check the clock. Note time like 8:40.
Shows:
11:37
